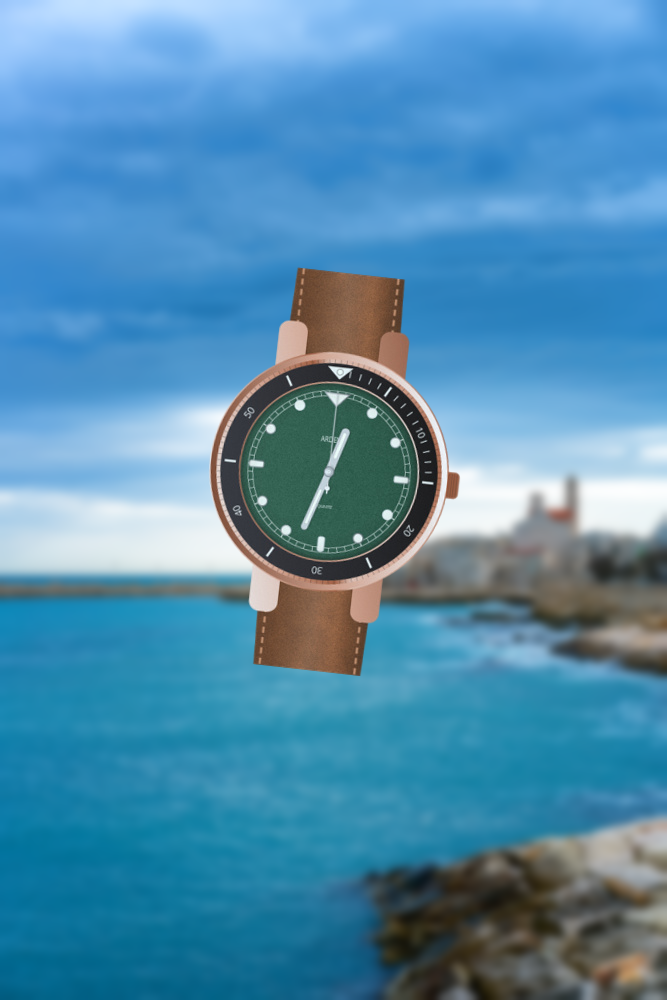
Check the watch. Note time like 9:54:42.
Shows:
12:33:00
